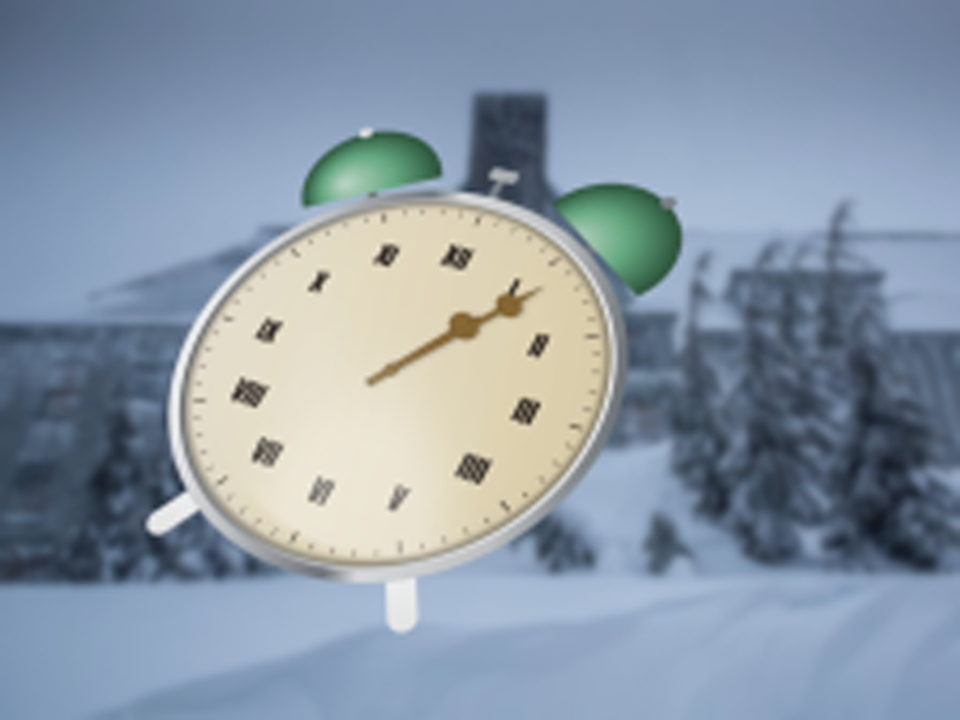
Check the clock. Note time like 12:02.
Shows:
1:06
